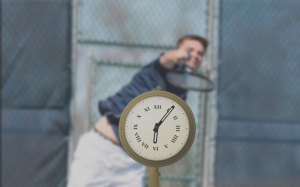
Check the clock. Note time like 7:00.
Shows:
6:06
